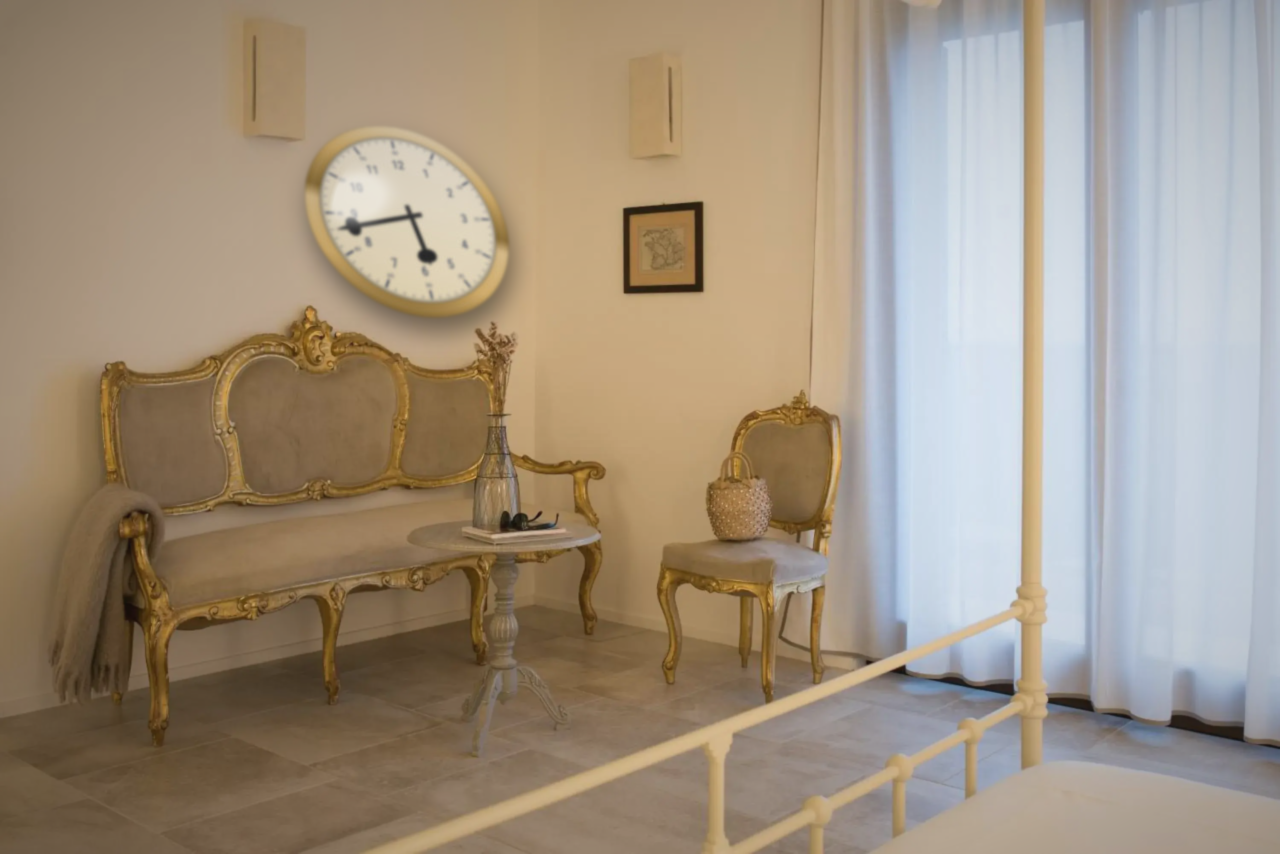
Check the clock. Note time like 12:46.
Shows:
5:43
